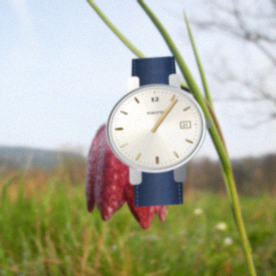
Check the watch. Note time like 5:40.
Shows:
1:06
